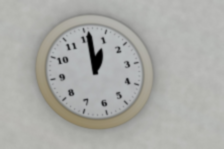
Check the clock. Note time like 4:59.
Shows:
1:01
